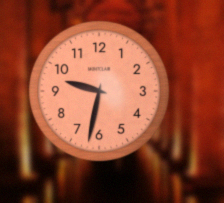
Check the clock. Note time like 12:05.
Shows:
9:32
